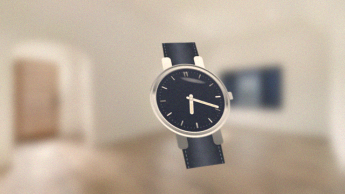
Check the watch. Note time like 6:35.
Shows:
6:19
